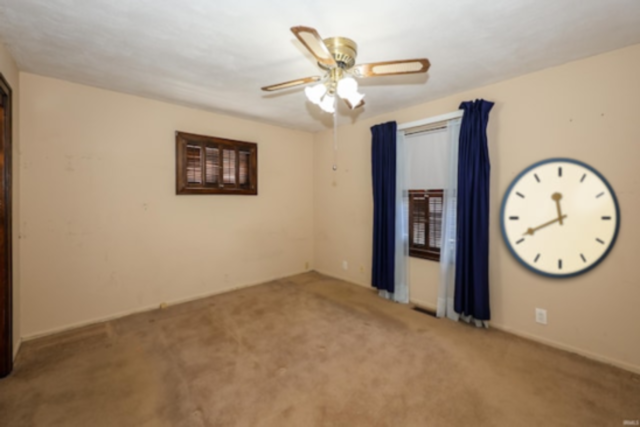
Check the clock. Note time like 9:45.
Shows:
11:41
